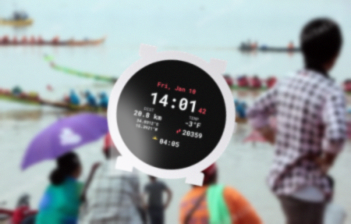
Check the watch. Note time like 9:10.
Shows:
14:01
